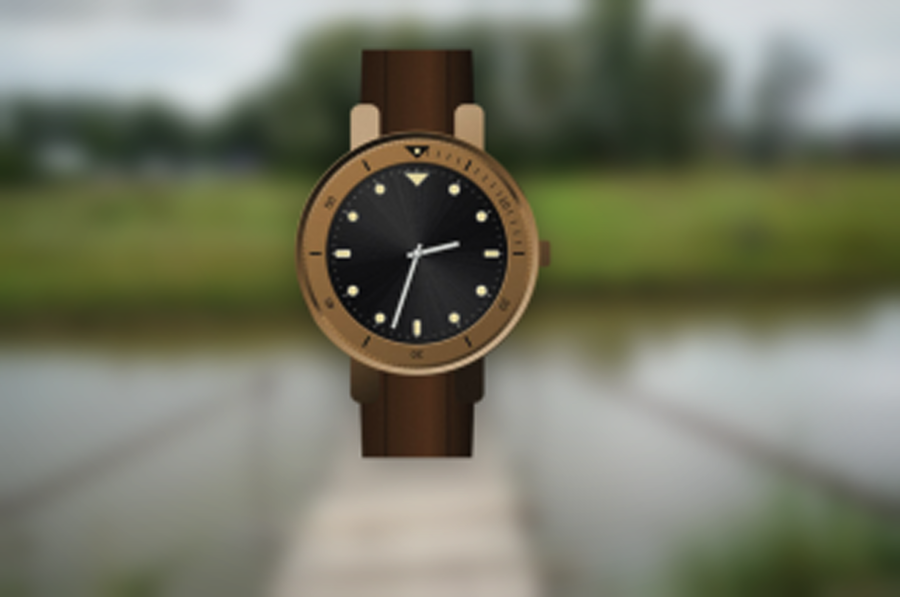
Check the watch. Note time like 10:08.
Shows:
2:33
